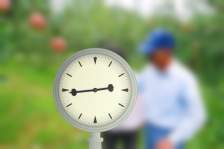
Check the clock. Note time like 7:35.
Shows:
2:44
